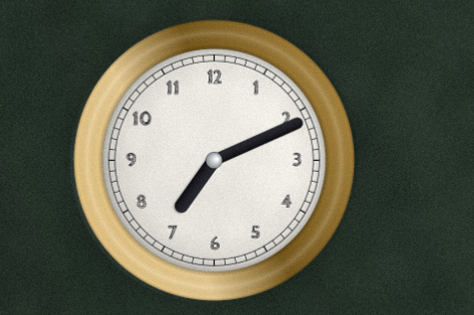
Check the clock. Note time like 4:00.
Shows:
7:11
